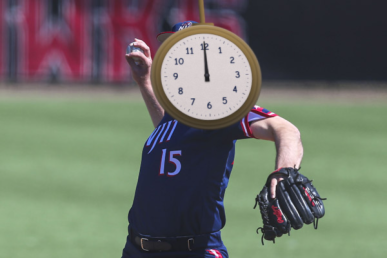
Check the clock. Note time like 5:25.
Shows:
12:00
